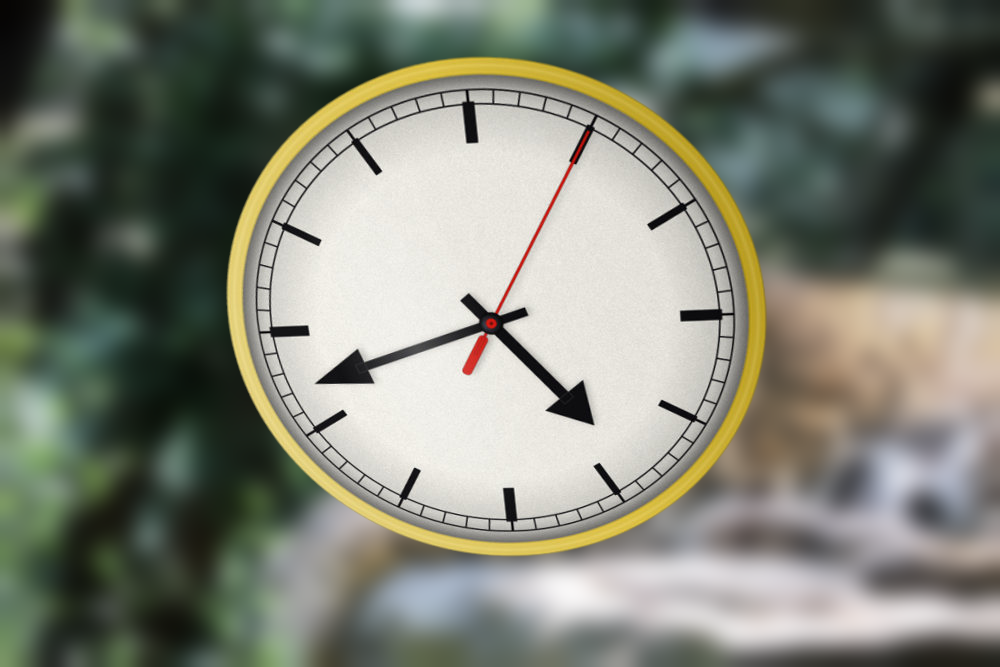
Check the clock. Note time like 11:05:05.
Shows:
4:42:05
